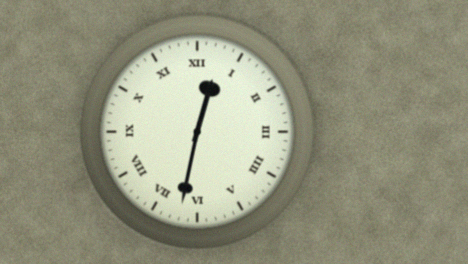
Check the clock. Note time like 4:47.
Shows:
12:32
